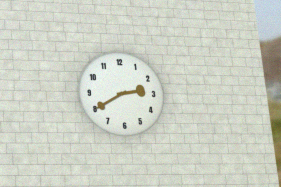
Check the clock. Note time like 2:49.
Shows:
2:40
